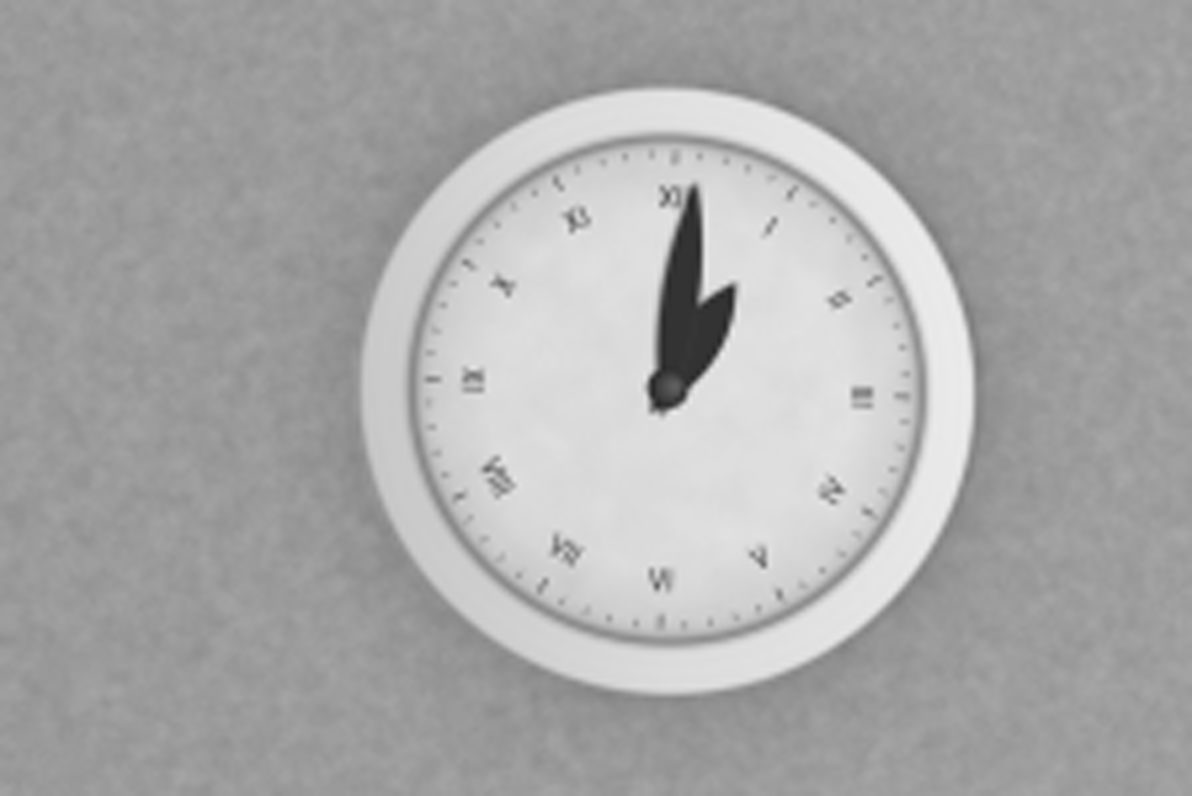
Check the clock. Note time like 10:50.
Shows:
1:01
